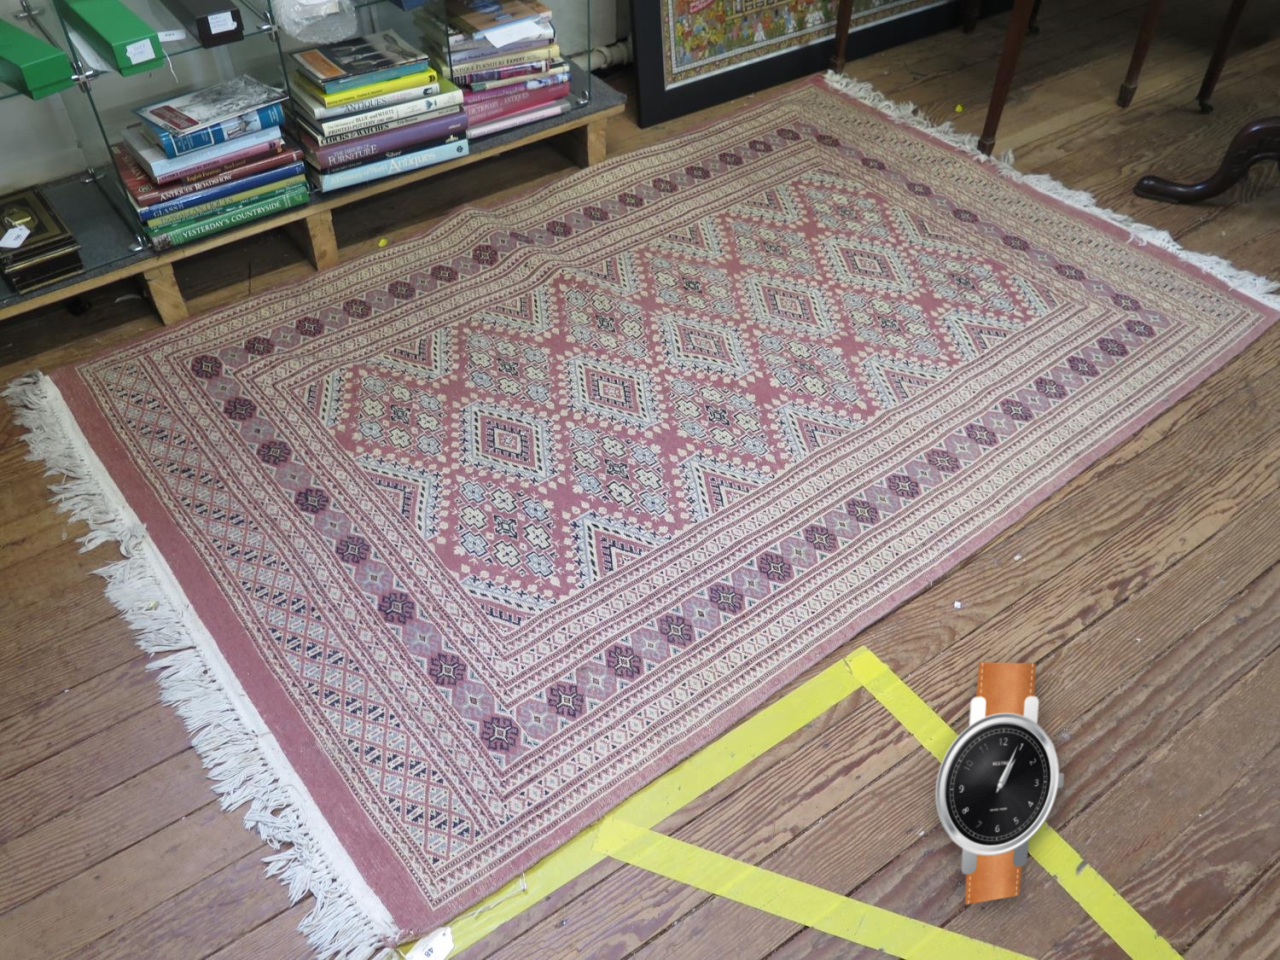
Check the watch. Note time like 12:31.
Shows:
1:04
